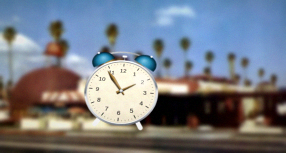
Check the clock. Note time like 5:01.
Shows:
1:54
